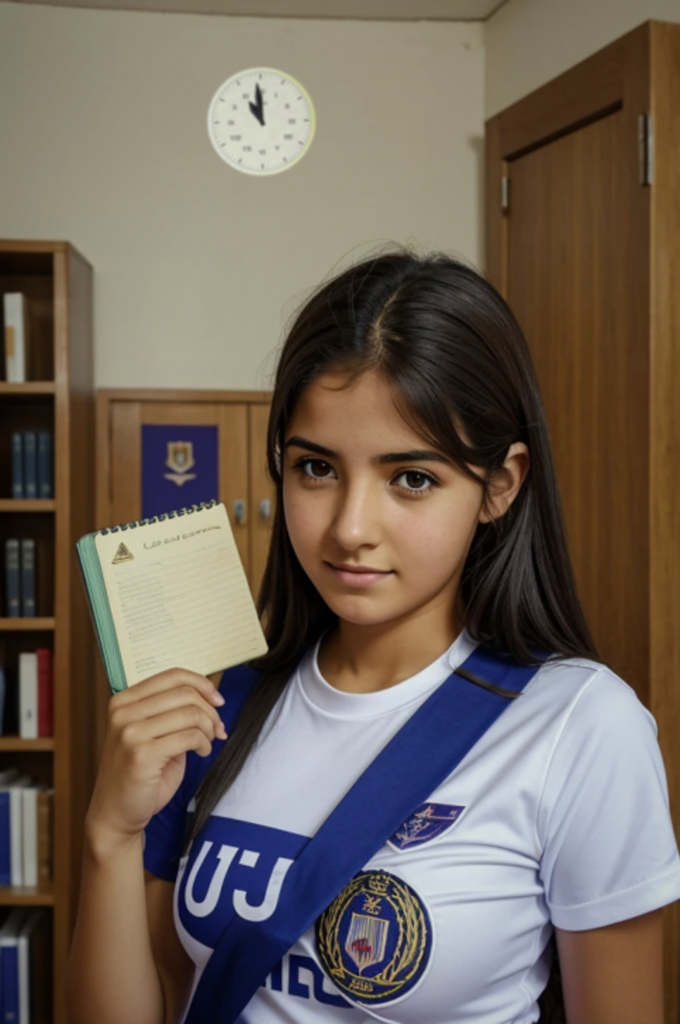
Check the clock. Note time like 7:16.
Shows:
10:59
